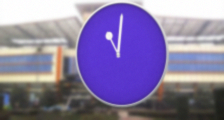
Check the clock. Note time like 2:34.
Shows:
11:01
